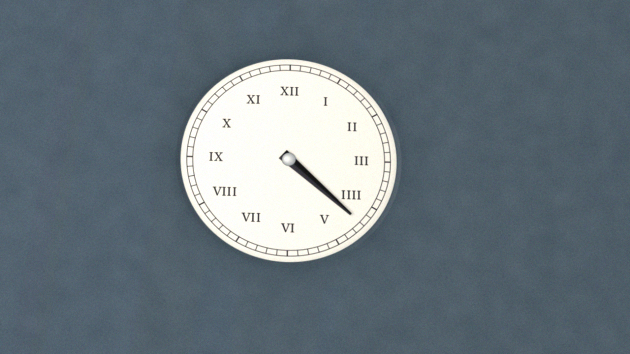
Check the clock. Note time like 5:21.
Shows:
4:22
